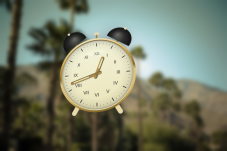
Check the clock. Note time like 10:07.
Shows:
12:42
